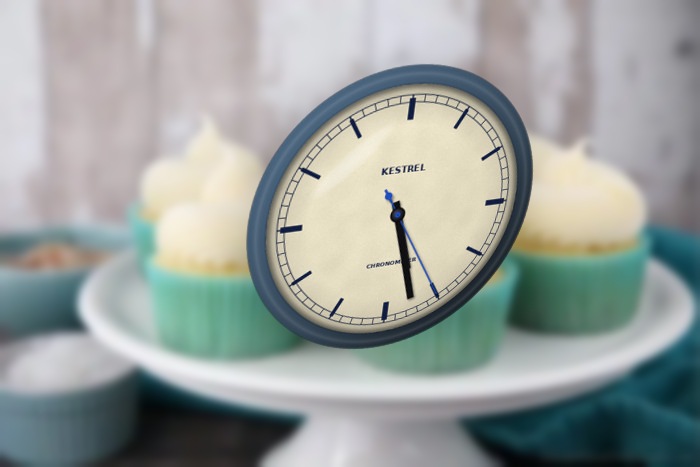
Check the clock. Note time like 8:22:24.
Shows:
5:27:25
